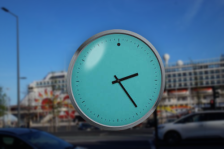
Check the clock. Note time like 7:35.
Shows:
2:24
